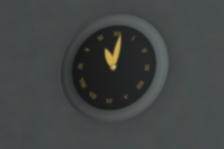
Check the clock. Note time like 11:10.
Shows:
11:01
